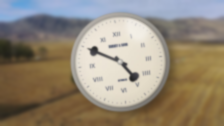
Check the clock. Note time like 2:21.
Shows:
4:50
